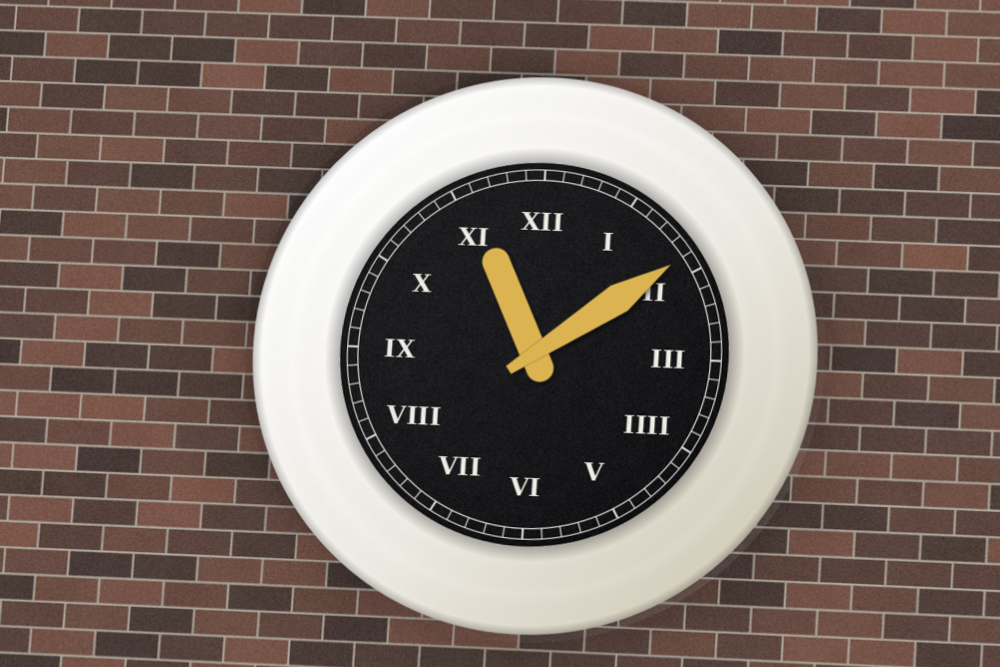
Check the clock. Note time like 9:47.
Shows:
11:09
